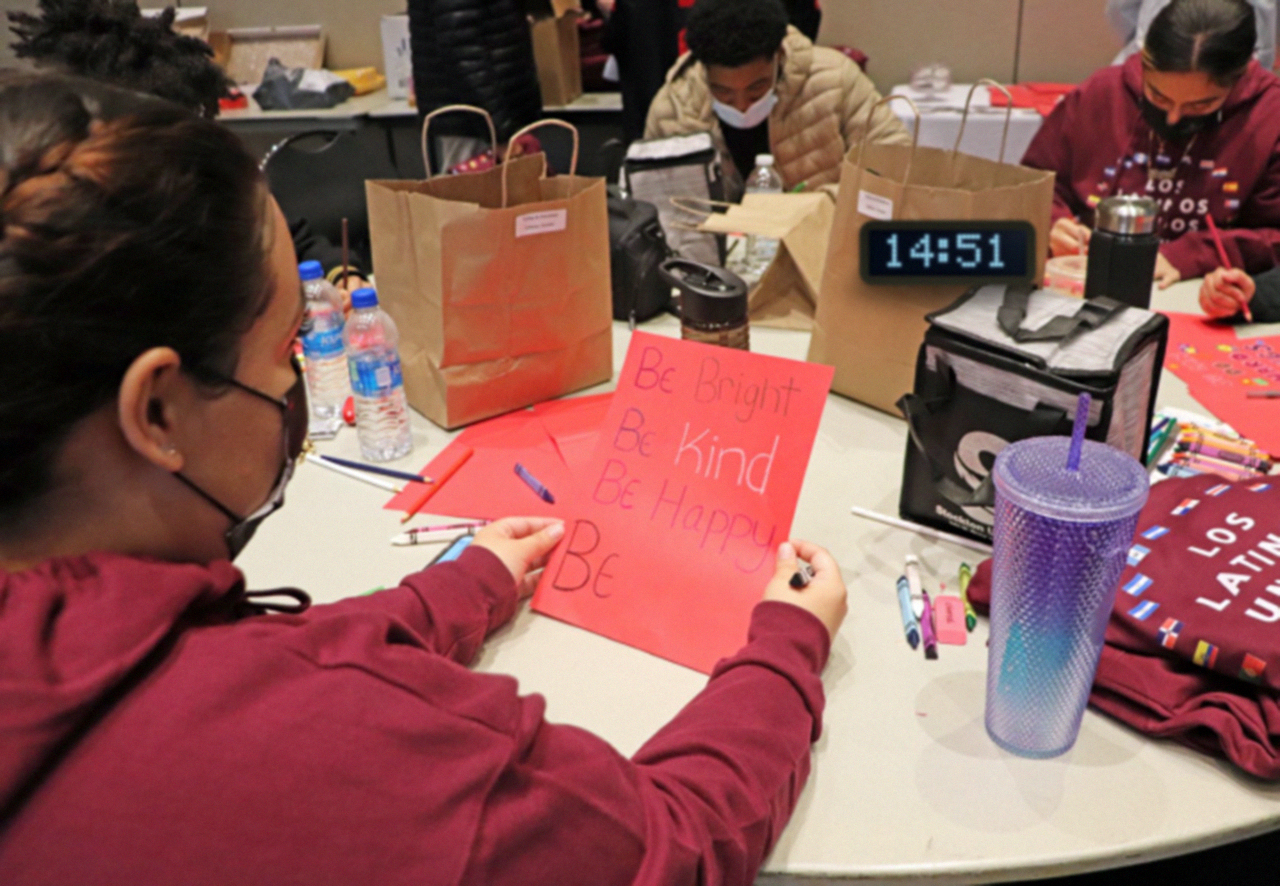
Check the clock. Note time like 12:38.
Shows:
14:51
